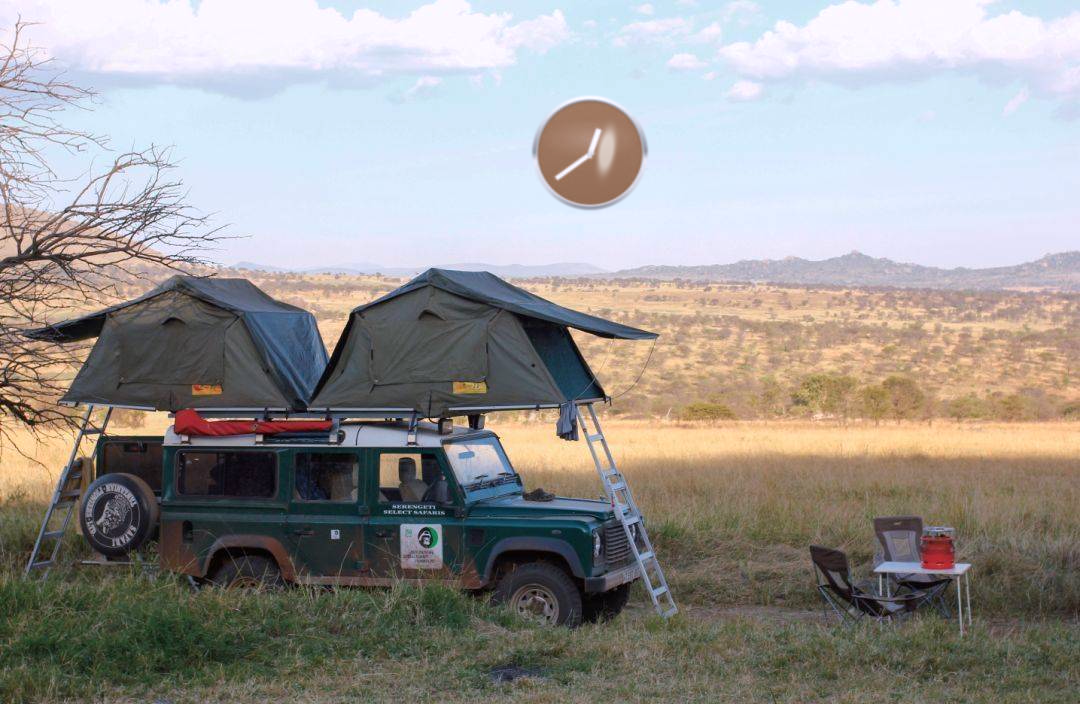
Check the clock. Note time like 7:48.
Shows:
12:39
